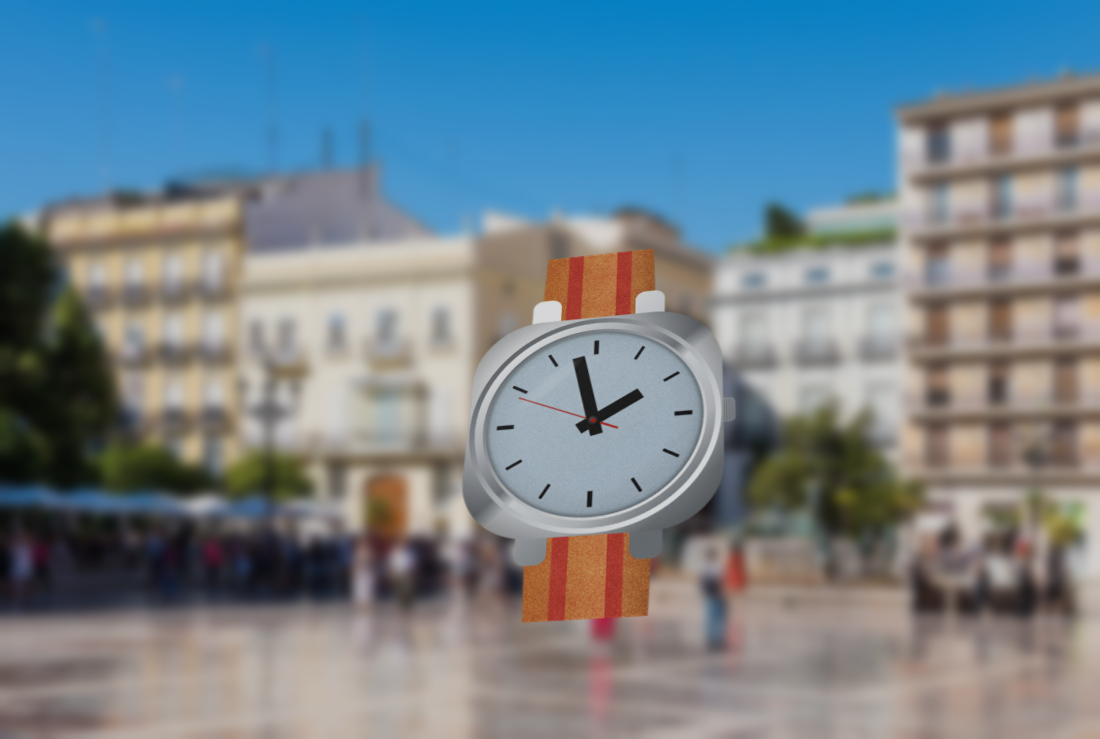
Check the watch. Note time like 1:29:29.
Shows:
1:57:49
